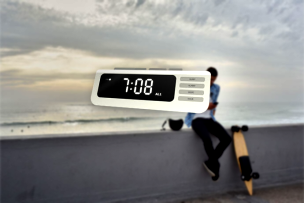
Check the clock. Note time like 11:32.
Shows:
7:08
